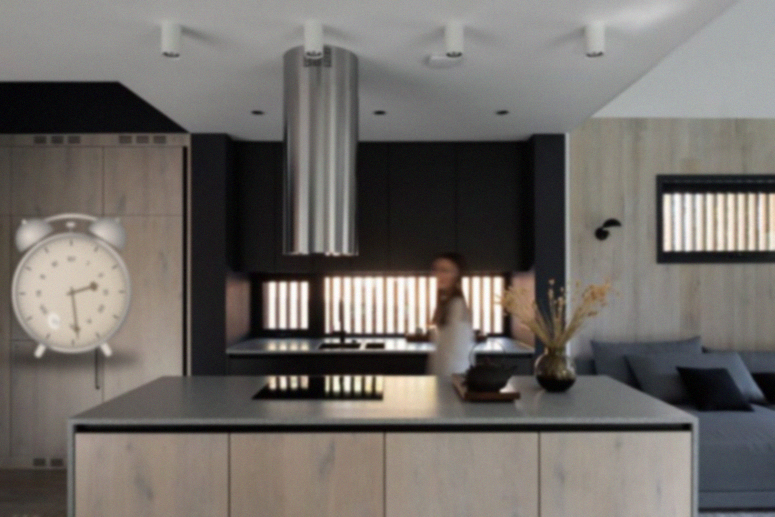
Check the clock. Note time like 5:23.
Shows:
2:29
